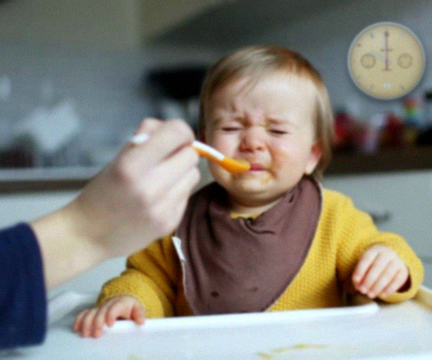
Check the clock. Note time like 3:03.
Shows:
9:59
